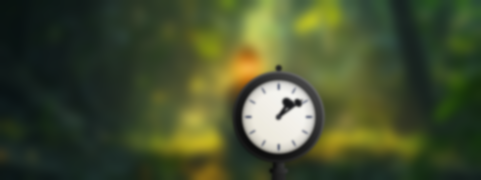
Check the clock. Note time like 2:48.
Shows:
1:09
